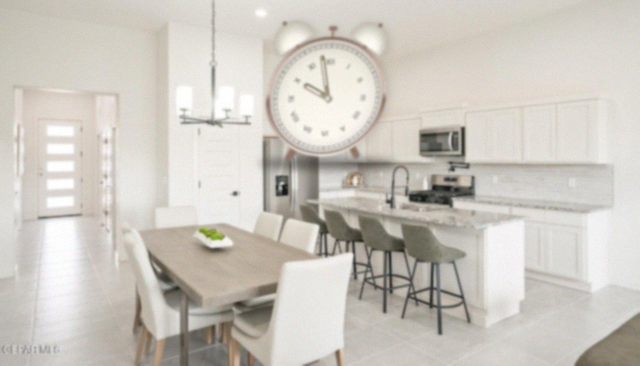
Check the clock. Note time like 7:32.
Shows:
9:58
